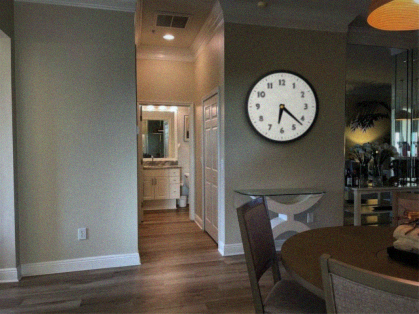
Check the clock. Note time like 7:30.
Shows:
6:22
